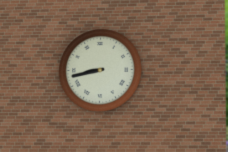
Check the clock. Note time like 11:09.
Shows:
8:43
